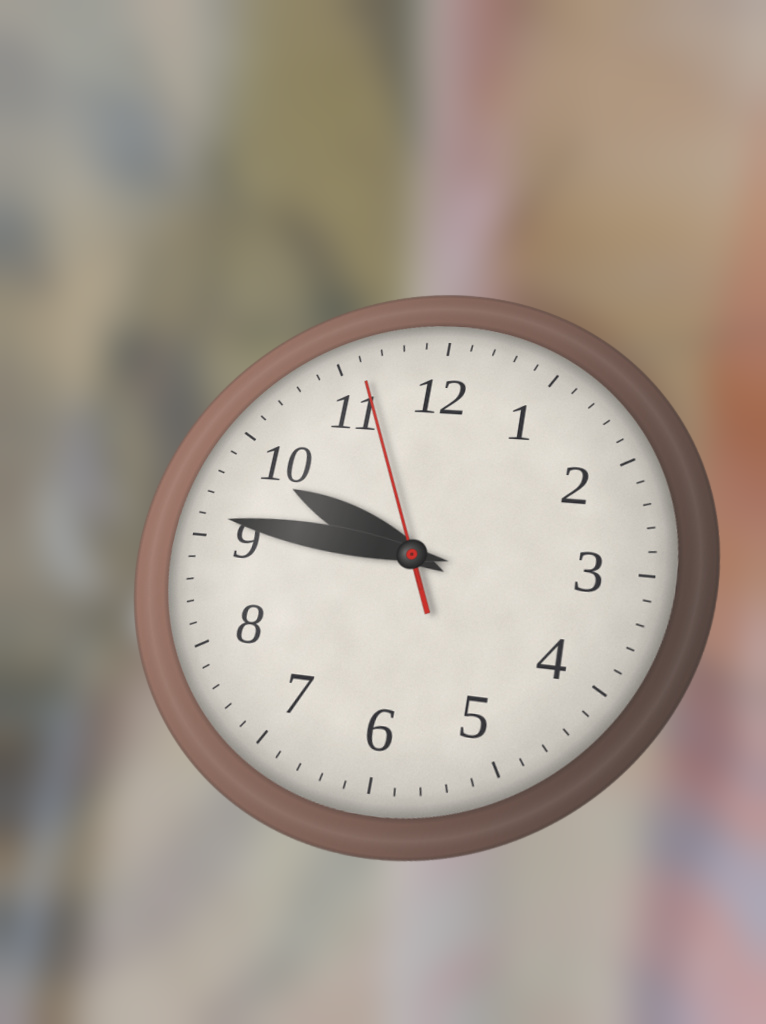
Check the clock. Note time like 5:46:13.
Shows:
9:45:56
